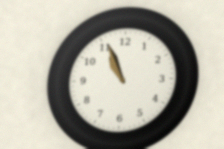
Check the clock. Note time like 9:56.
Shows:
10:56
